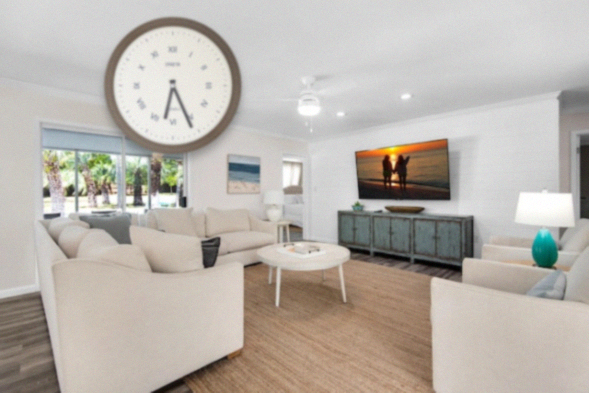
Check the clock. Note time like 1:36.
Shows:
6:26
